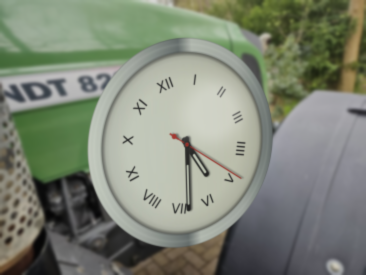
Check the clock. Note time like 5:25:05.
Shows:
5:33:24
